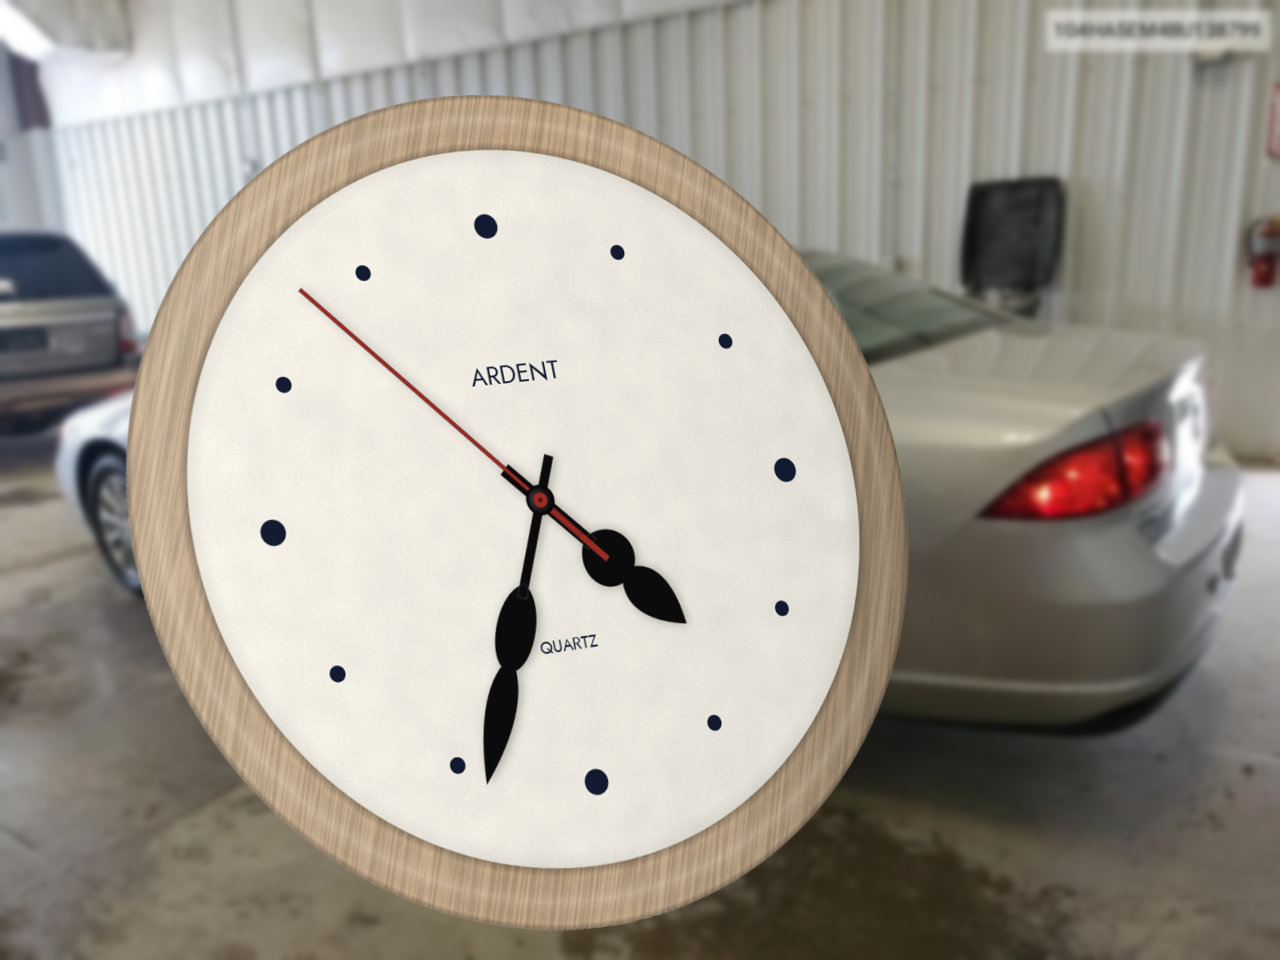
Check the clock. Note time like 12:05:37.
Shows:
4:33:53
